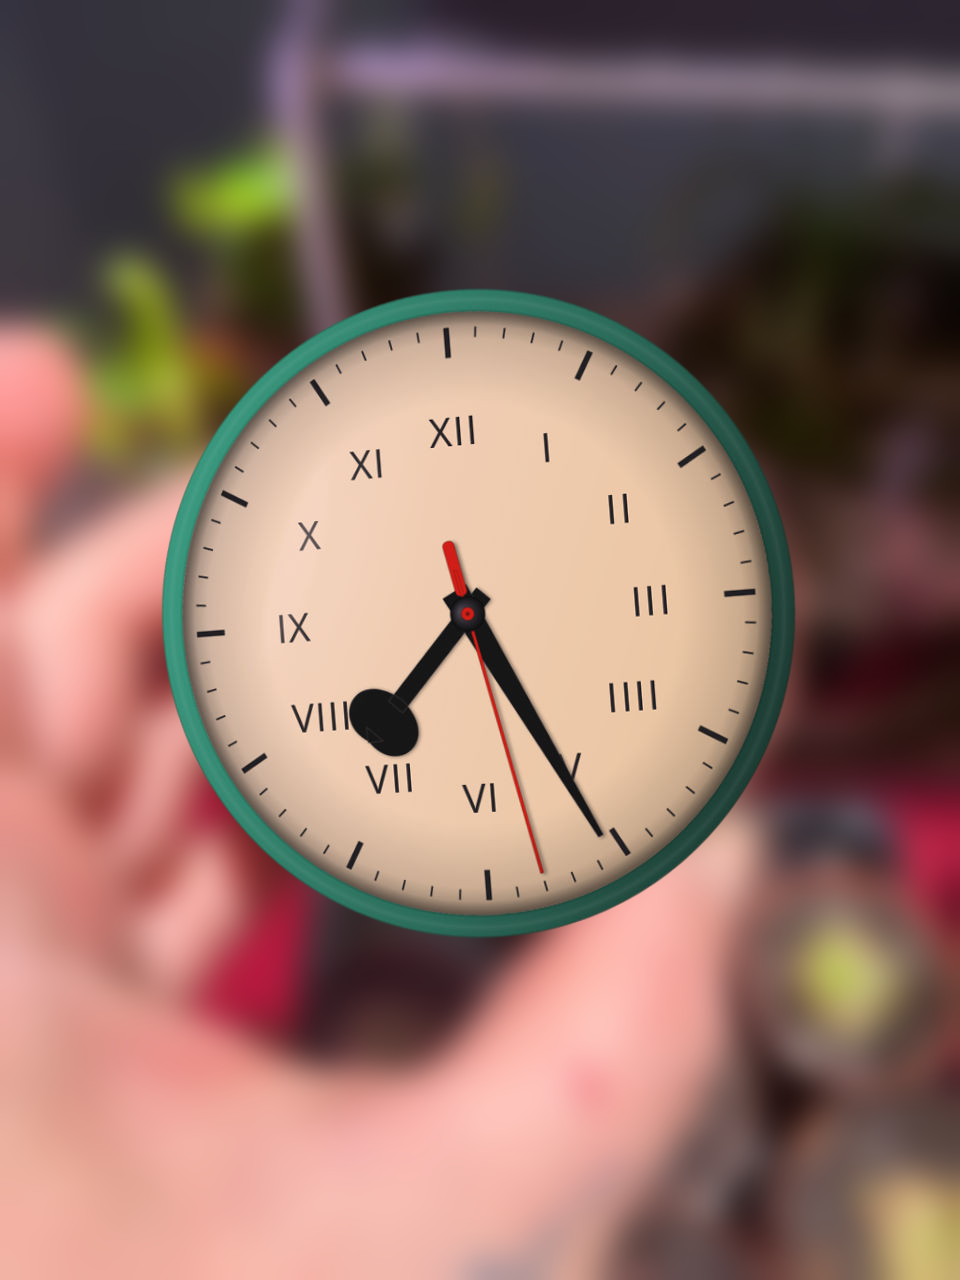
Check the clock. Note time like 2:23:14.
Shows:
7:25:28
